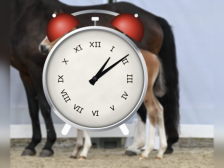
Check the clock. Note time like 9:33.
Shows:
1:09
